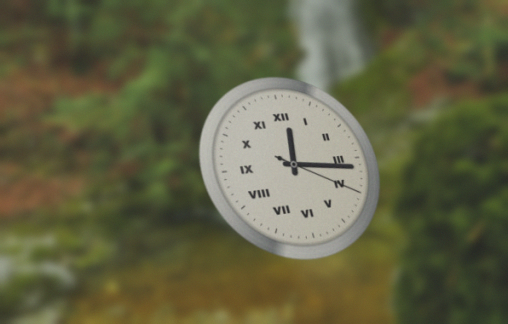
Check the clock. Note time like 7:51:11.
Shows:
12:16:20
